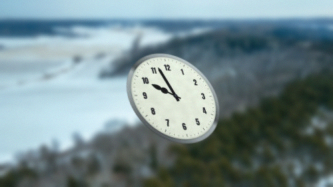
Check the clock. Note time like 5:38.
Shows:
9:57
